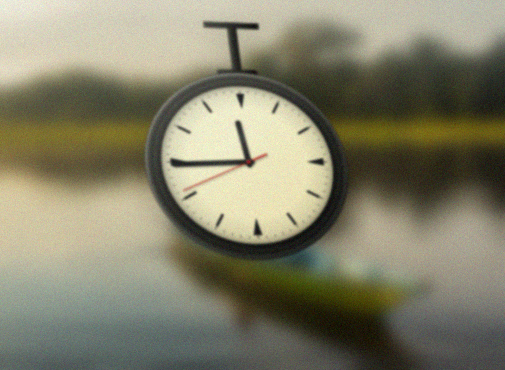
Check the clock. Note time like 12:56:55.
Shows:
11:44:41
